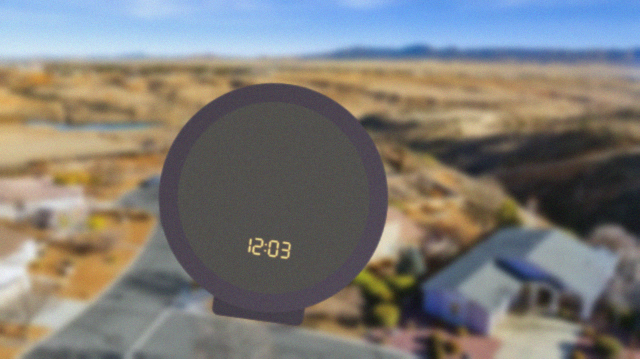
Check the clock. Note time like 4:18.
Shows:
12:03
